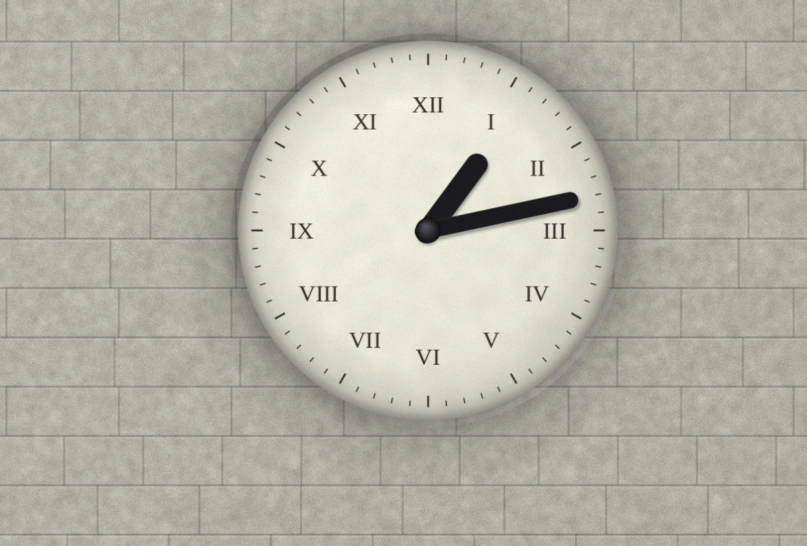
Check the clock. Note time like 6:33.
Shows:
1:13
